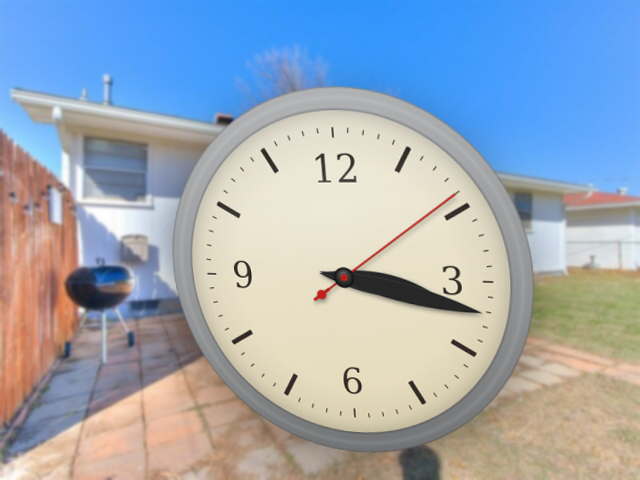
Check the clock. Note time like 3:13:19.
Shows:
3:17:09
